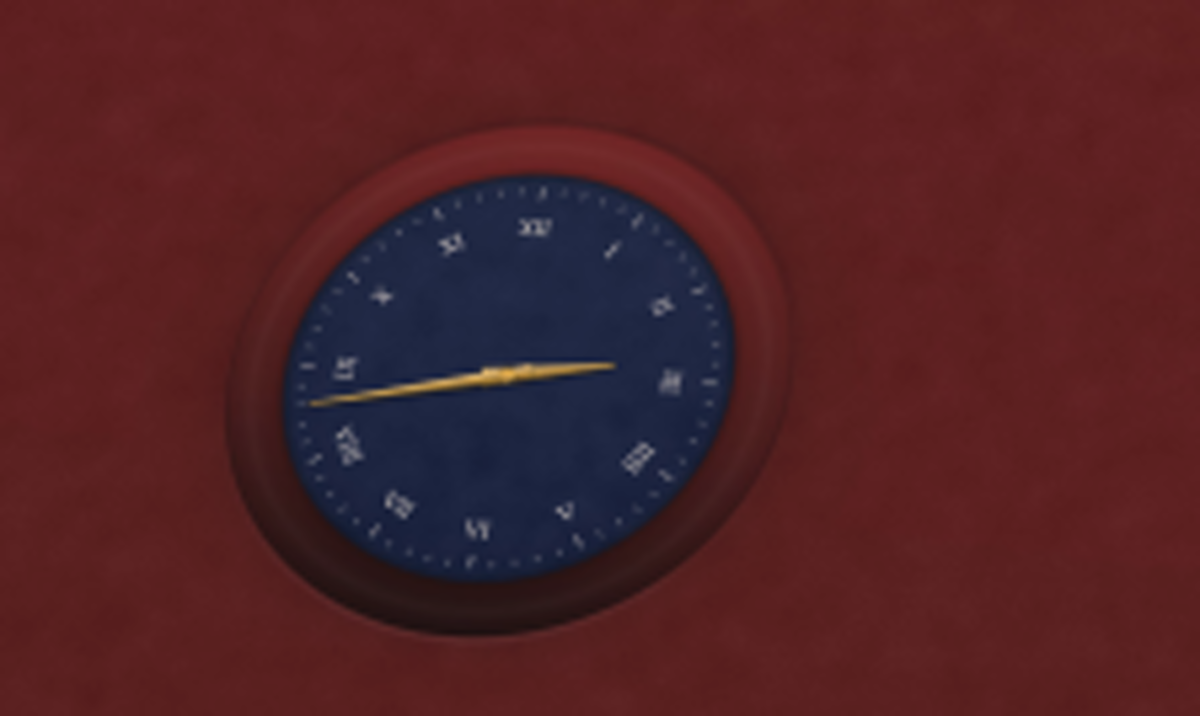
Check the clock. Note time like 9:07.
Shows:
2:43
